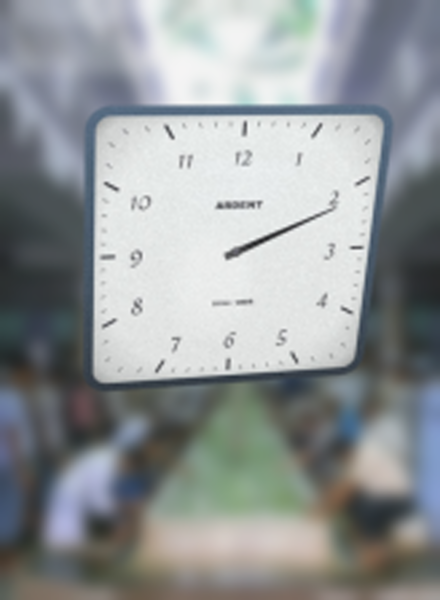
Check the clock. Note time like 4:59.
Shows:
2:11
